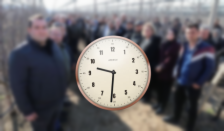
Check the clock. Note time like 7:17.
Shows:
9:31
